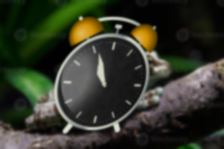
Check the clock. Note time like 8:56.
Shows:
10:56
